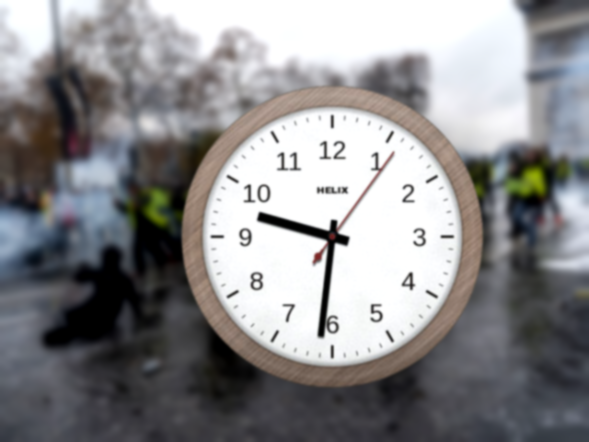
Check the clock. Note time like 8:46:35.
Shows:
9:31:06
